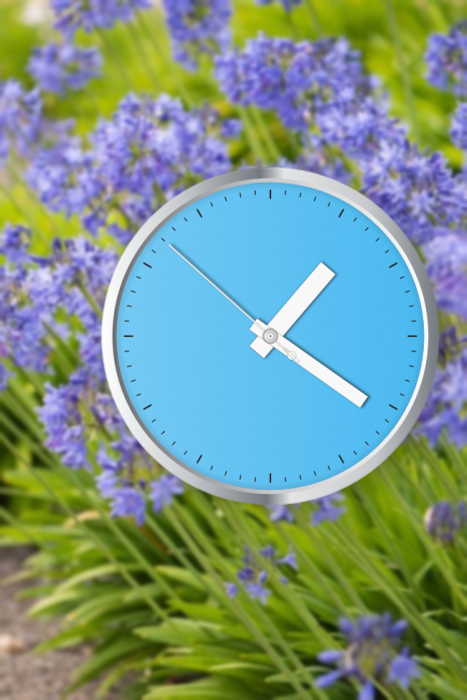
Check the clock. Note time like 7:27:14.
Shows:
1:20:52
